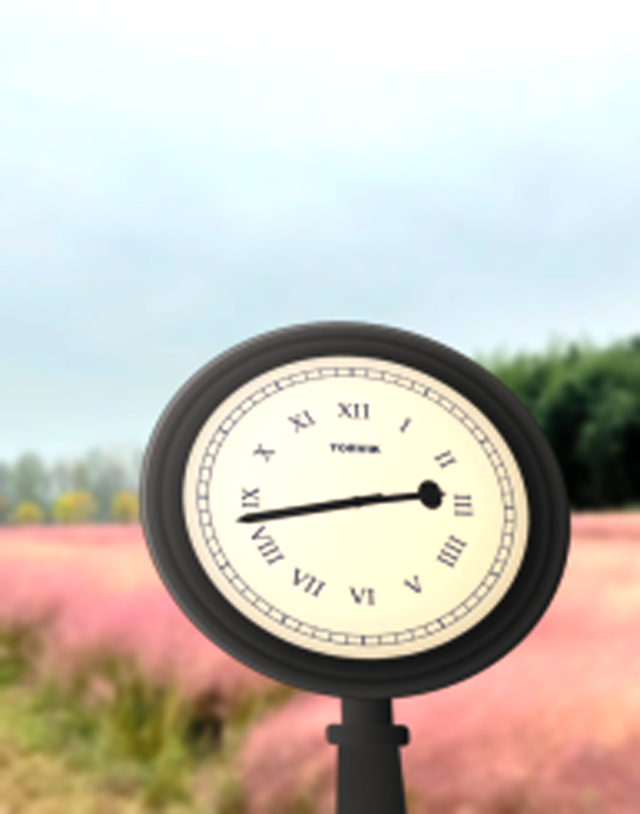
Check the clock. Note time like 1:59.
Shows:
2:43
